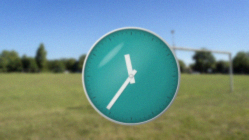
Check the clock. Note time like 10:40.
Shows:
11:36
